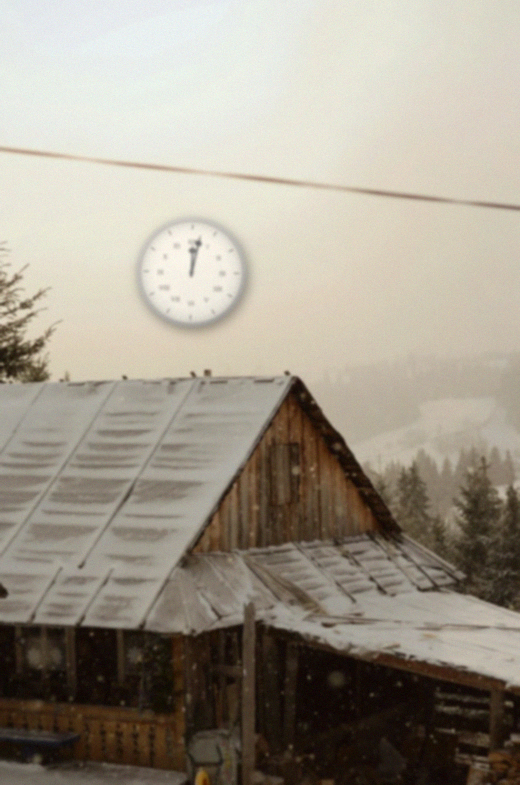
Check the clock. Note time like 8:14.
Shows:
12:02
